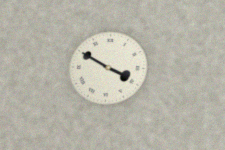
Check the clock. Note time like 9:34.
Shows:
3:50
